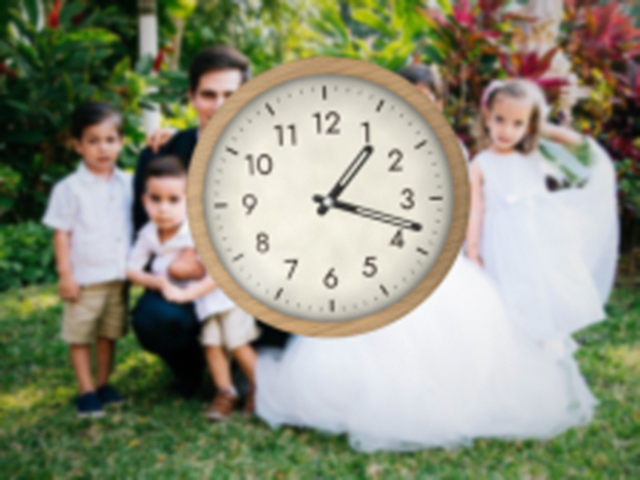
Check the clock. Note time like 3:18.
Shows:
1:18
